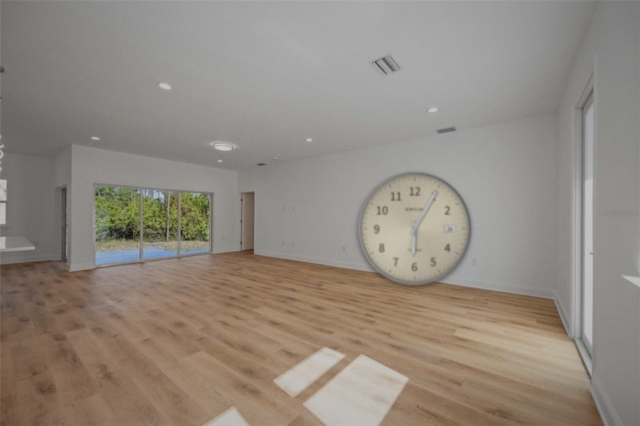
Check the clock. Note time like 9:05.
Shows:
6:05
